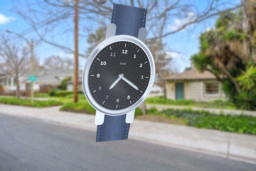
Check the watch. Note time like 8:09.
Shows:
7:20
